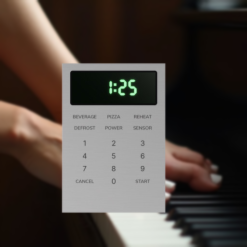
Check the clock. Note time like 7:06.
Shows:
1:25
